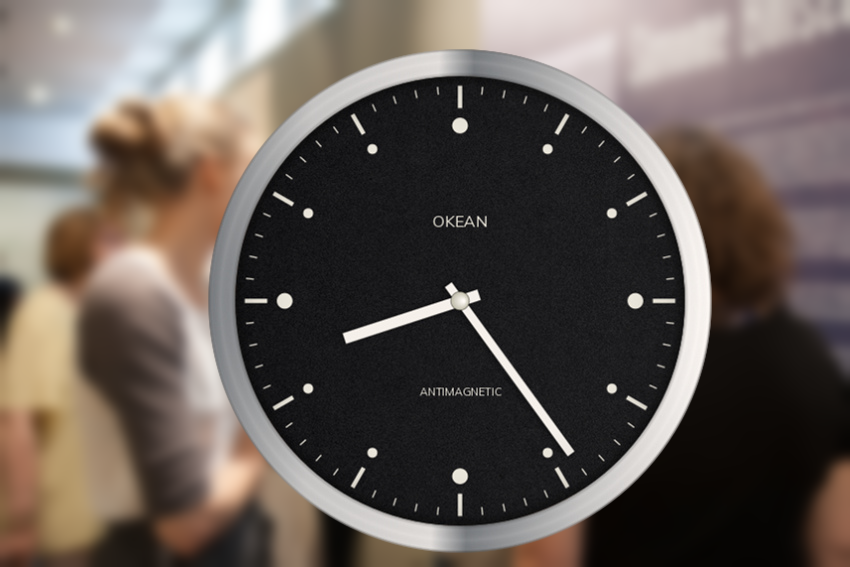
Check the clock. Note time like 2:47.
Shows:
8:24
